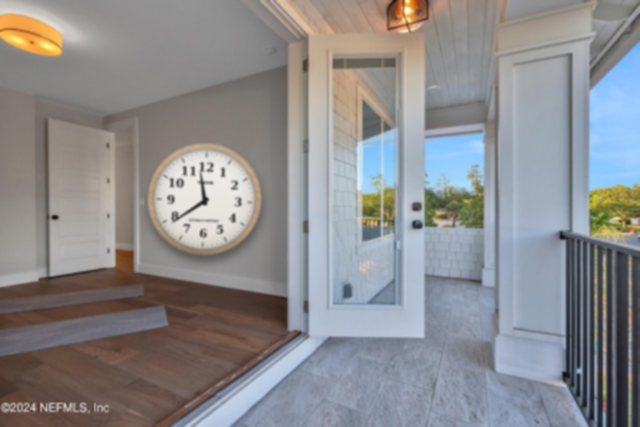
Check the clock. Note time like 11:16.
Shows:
11:39
